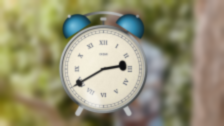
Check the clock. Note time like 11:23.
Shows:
2:40
